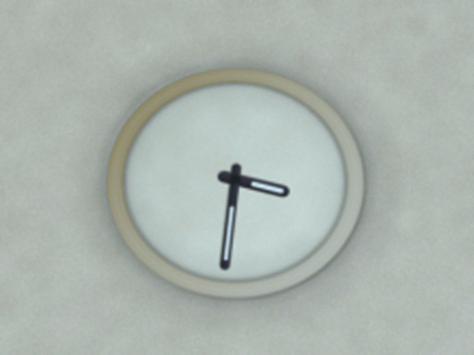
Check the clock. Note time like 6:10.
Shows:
3:31
